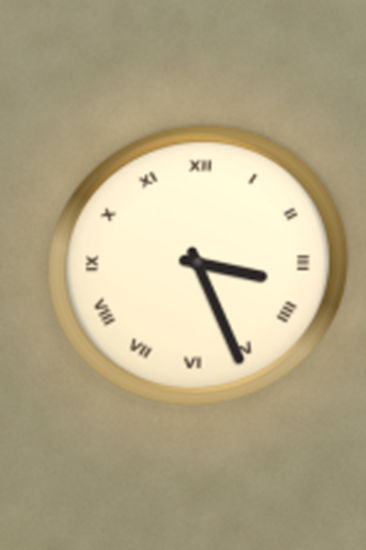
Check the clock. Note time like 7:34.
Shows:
3:26
